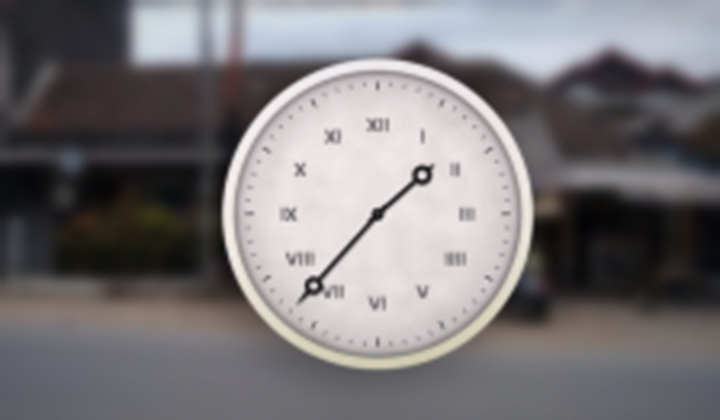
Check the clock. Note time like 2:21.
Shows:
1:37
